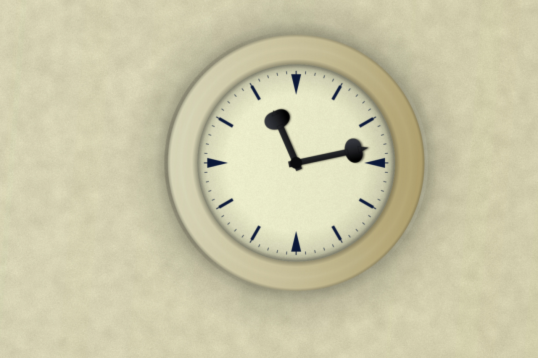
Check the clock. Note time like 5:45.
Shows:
11:13
